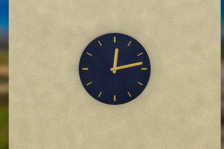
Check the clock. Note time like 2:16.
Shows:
12:13
